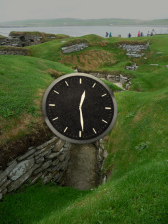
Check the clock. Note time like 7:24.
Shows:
12:29
